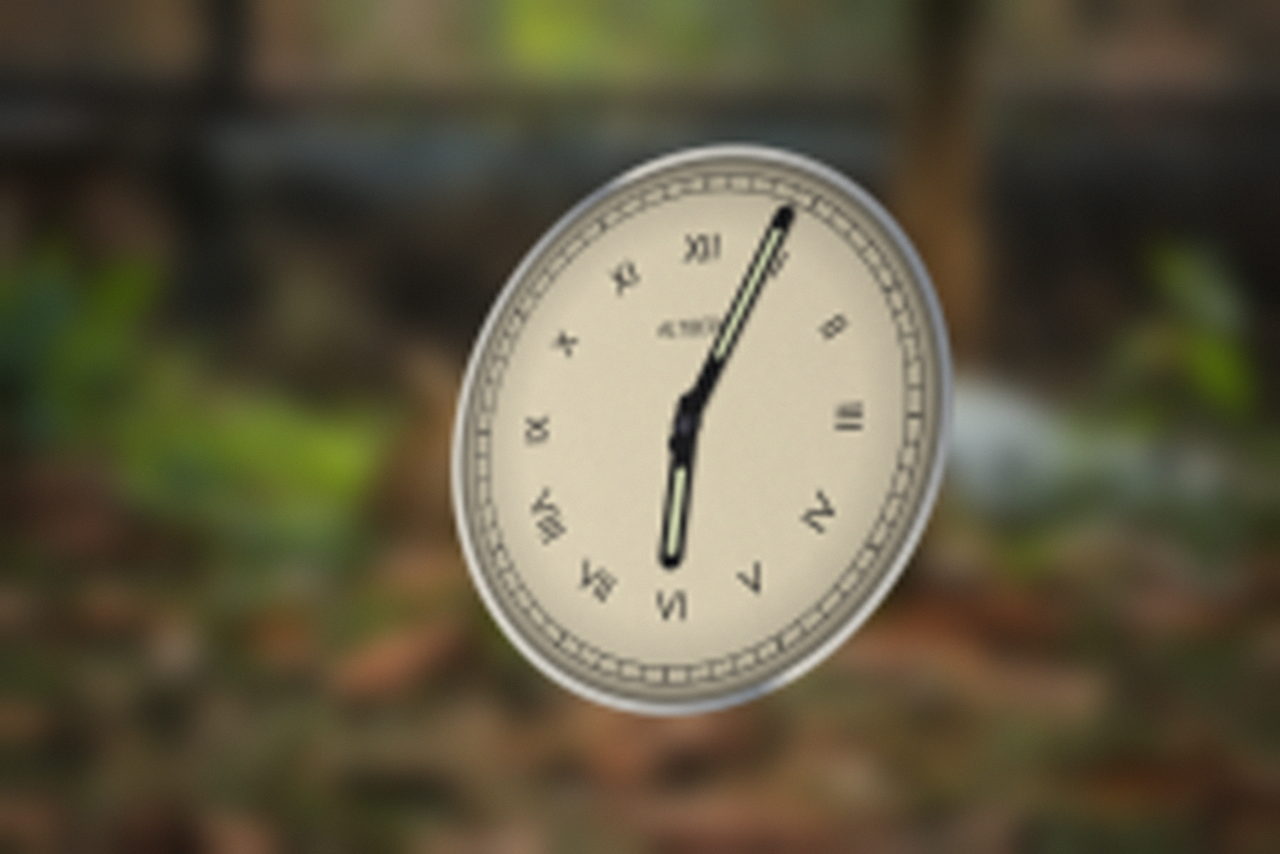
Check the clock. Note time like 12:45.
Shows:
6:04
